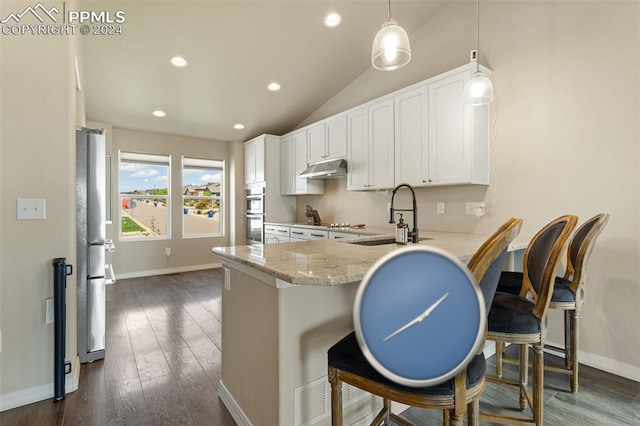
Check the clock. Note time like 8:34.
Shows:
1:40
